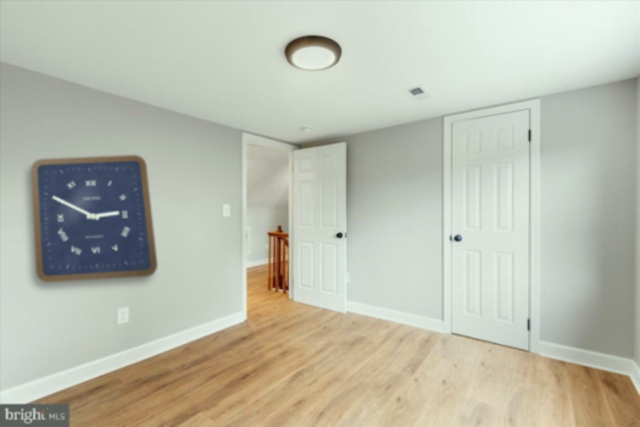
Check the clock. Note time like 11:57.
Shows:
2:50
